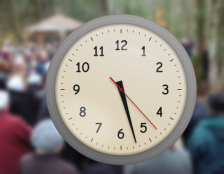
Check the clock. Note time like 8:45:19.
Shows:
5:27:23
